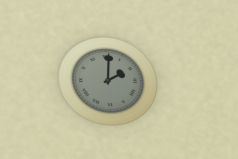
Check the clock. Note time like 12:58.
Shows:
2:01
